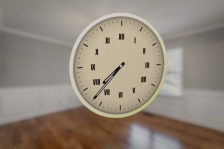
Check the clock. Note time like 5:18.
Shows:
7:37
